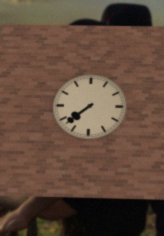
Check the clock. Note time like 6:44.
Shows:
7:38
